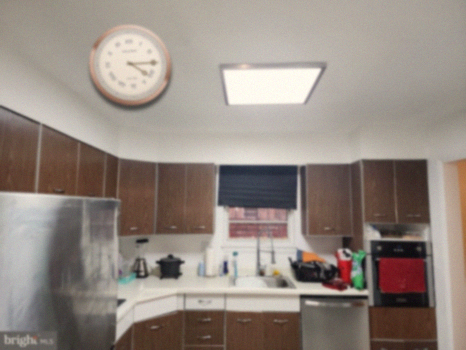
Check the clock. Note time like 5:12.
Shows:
4:15
